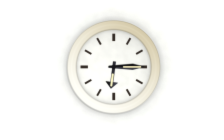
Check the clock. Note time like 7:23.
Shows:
6:15
